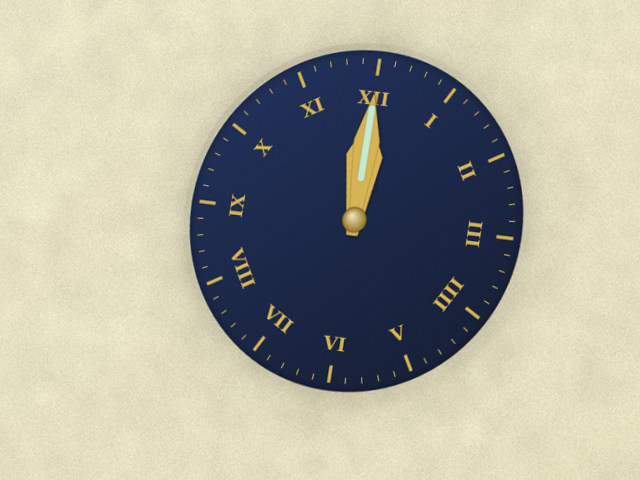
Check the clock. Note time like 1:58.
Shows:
12:00
